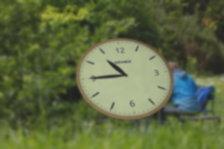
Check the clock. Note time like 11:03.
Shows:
10:45
